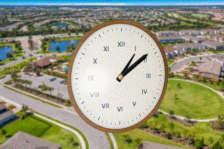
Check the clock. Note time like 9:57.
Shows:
1:09
